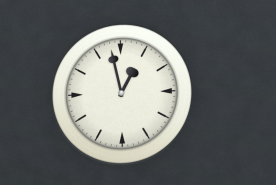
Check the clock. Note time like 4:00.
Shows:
12:58
